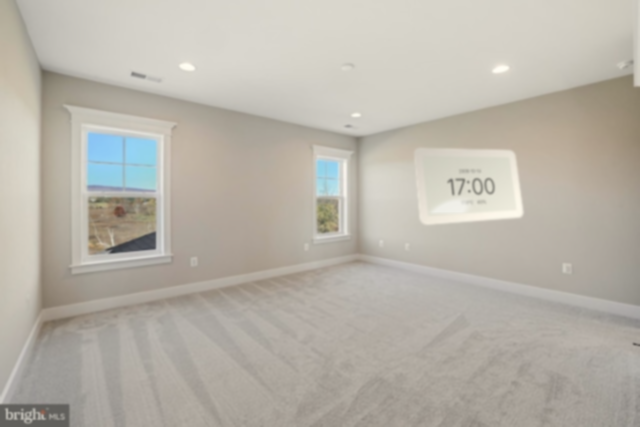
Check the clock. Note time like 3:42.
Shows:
17:00
